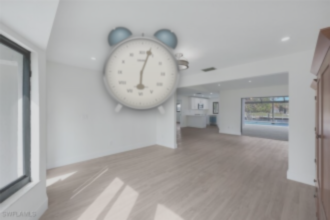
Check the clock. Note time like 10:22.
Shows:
6:03
